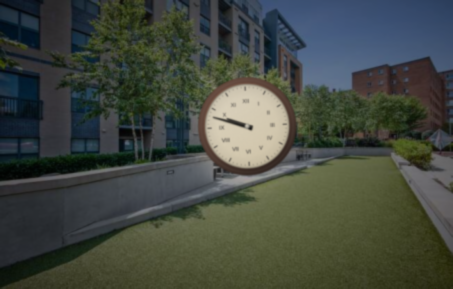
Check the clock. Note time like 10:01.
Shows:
9:48
